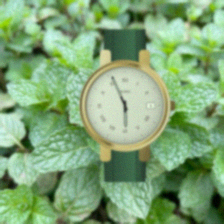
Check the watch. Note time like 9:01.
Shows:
5:56
